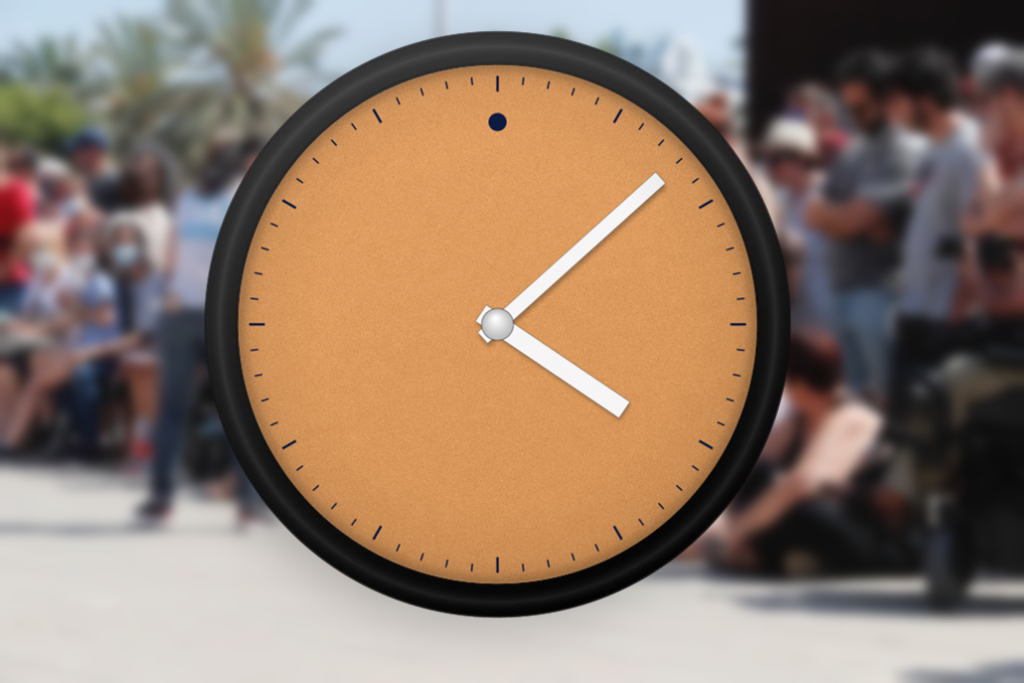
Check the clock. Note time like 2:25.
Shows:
4:08
